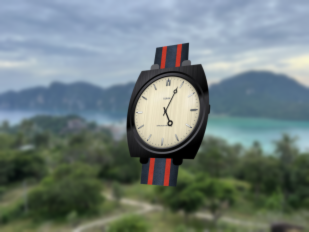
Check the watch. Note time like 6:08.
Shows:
5:04
